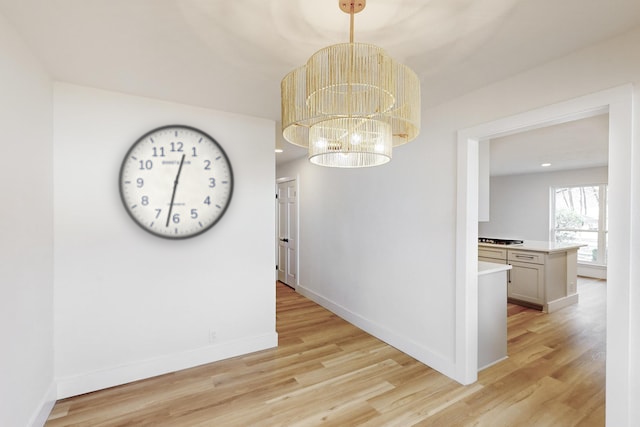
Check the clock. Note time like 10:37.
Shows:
12:32
